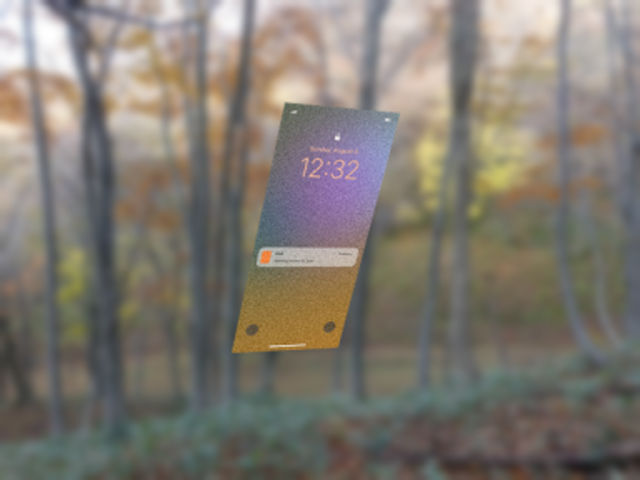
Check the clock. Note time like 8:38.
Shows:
12:32
